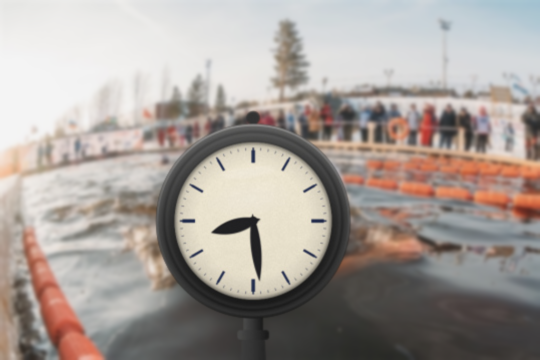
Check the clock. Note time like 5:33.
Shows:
8:29
